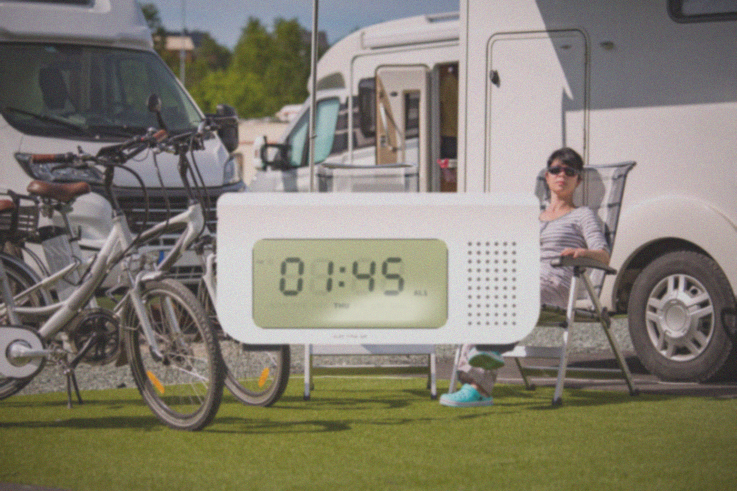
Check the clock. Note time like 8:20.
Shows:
1:45
